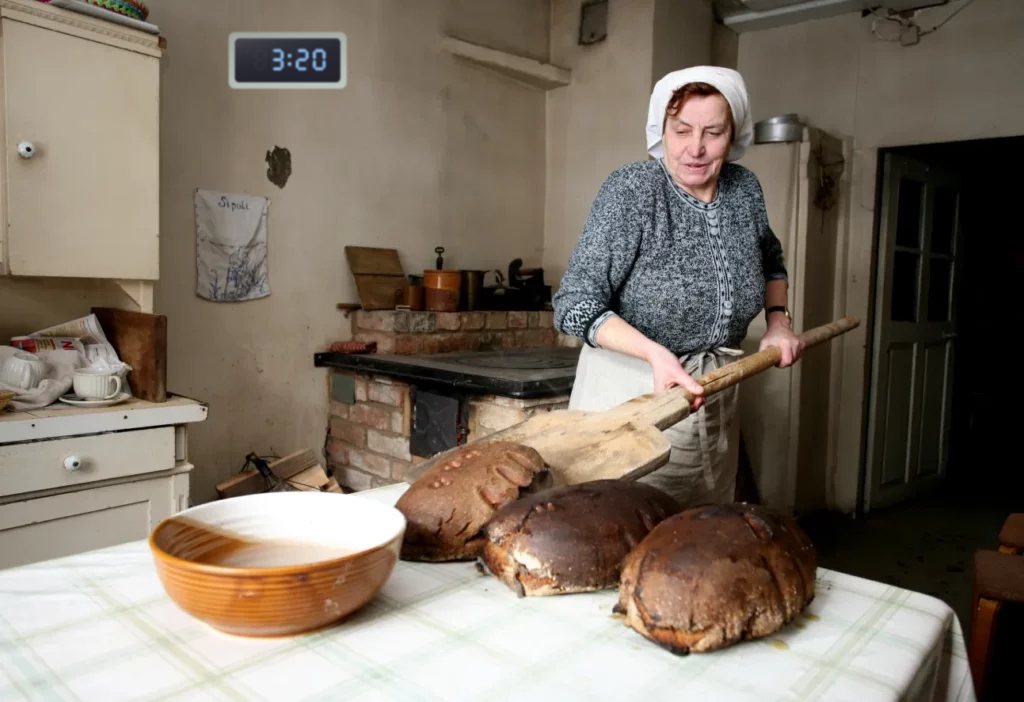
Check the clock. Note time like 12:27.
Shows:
3:20
